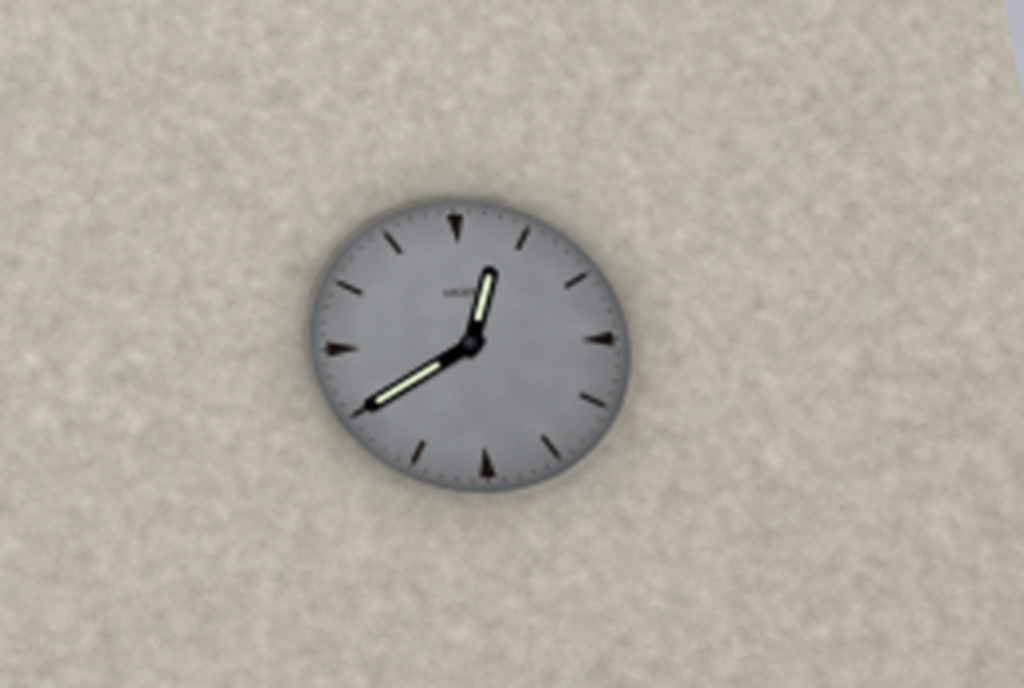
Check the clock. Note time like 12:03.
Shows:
12:40
